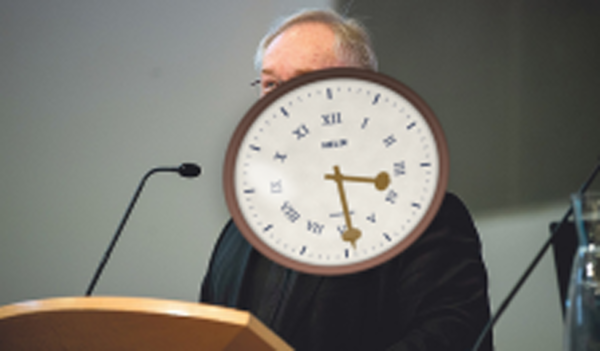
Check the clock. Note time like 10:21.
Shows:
3:29
